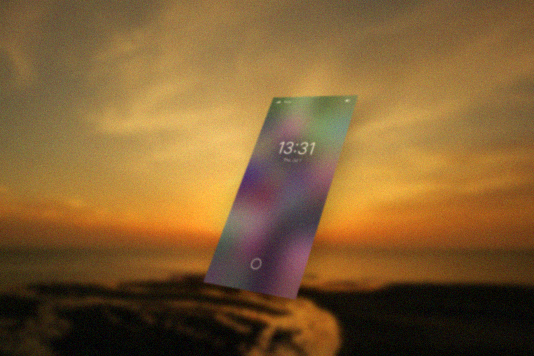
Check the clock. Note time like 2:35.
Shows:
13:31
